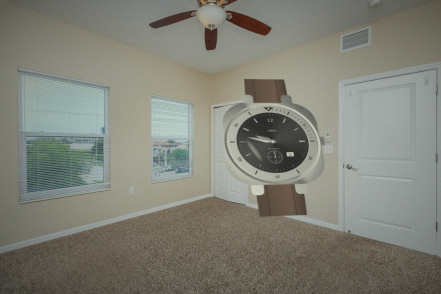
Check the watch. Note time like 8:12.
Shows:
9:47
